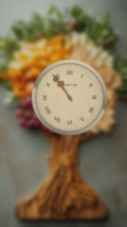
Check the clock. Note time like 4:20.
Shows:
10:54
